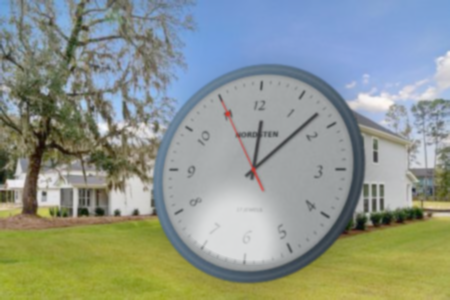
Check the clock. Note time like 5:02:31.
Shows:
12:07:55
